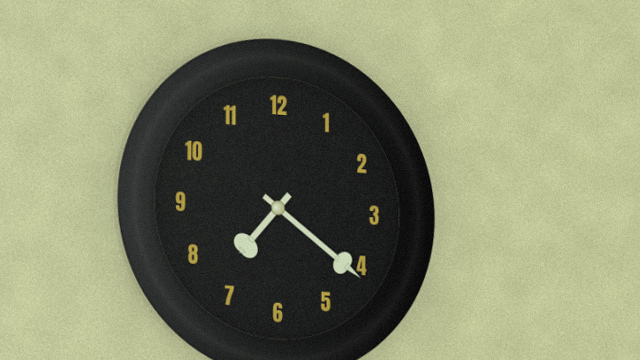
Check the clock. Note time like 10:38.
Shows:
7:21
